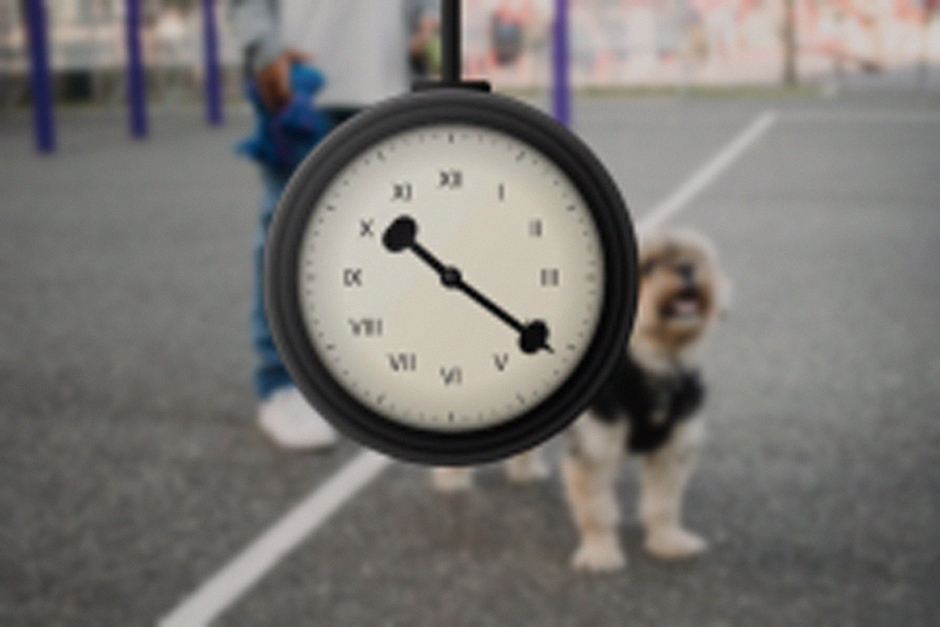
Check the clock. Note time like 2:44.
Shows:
10:21
